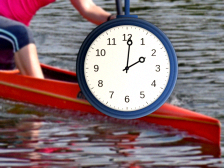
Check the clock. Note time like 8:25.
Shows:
2:01
